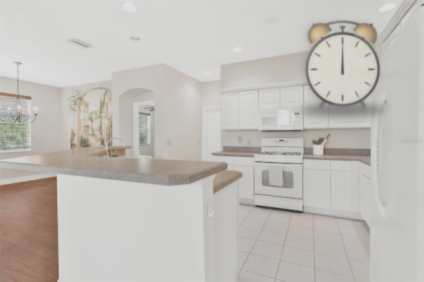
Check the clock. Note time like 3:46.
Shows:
12:00
